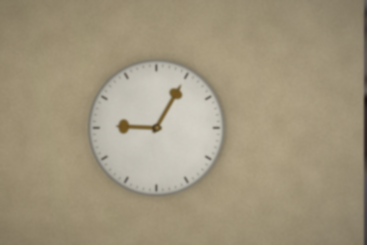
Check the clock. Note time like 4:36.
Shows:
9:05
